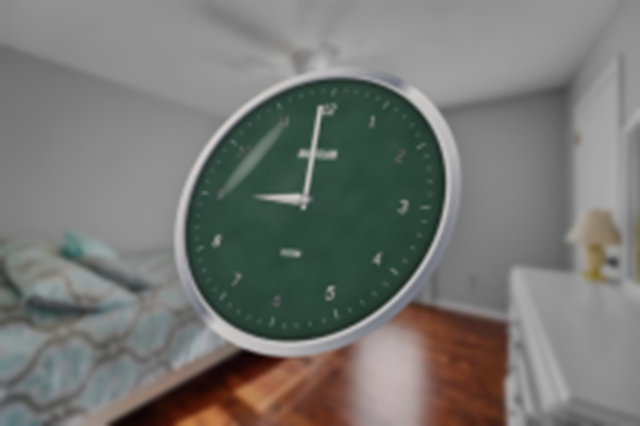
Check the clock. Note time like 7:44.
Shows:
8:59
